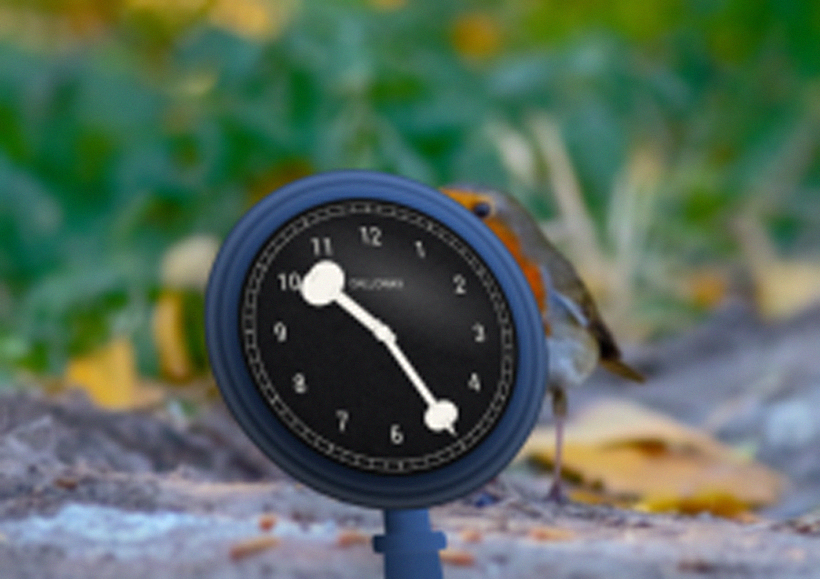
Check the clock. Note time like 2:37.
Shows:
10:25
